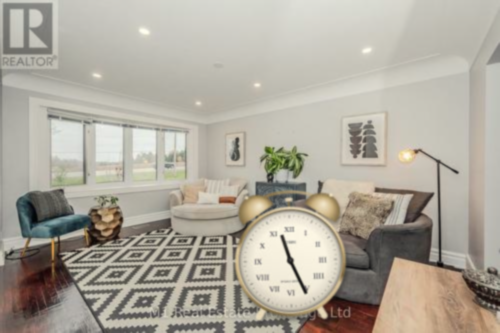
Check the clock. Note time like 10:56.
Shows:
11:26
